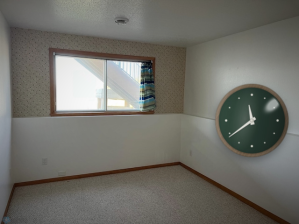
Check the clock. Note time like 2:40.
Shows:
11:39
